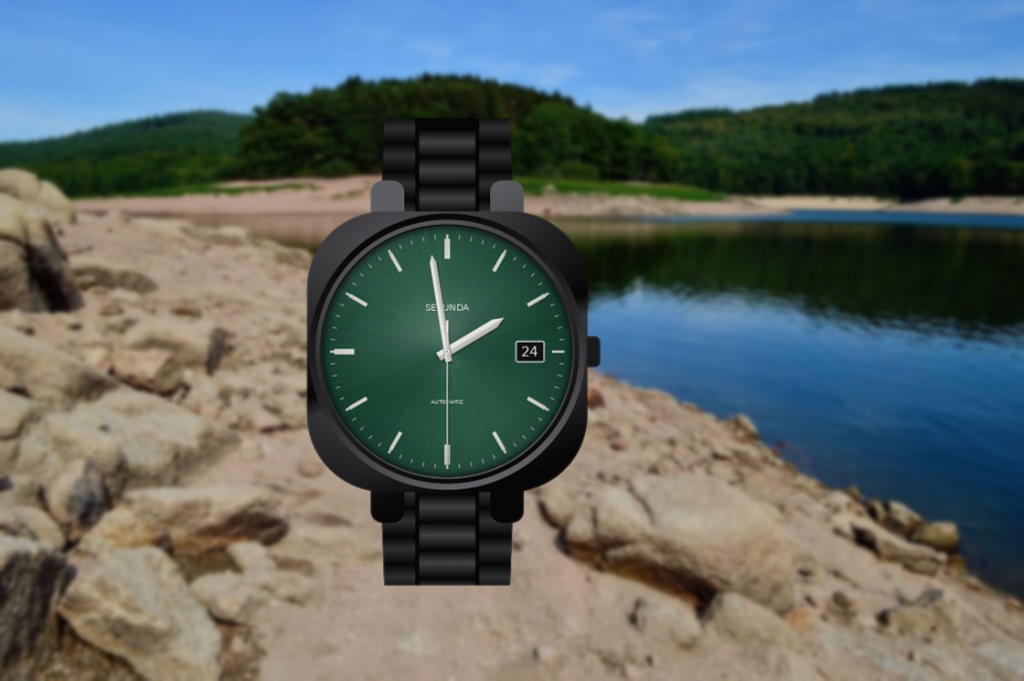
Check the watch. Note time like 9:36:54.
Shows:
1:58:30
